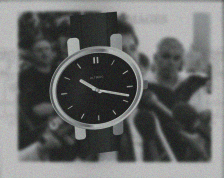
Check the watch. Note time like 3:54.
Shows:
10:18
